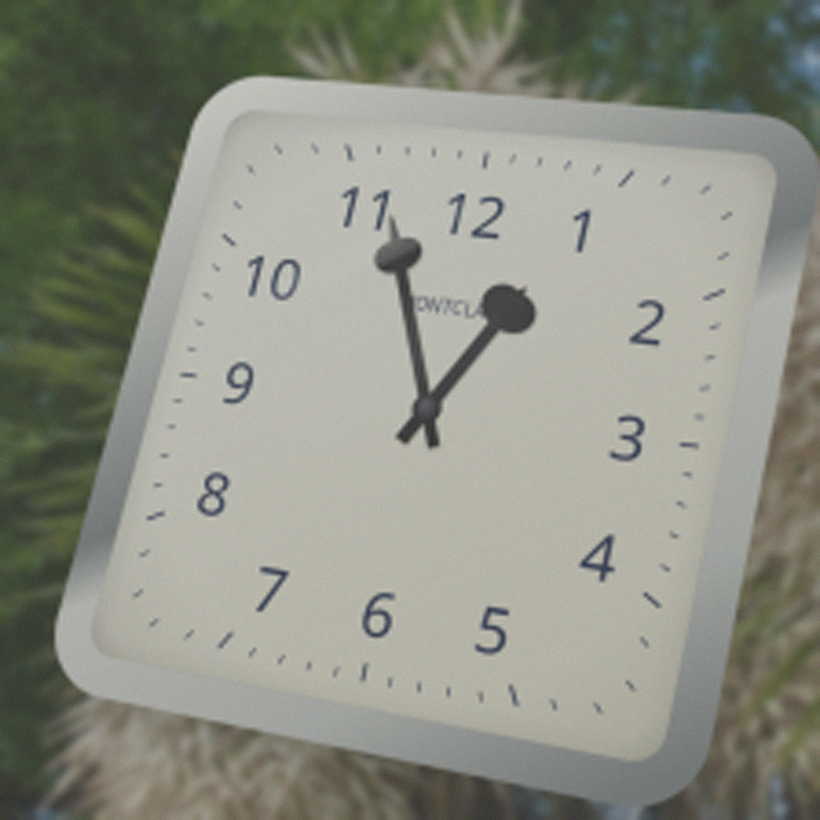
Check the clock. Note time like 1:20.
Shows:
12:56
